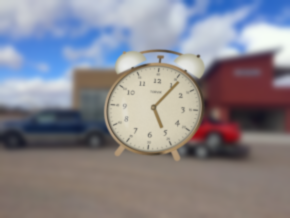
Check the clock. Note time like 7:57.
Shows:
5:06
